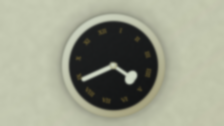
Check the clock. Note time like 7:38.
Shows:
4:44
